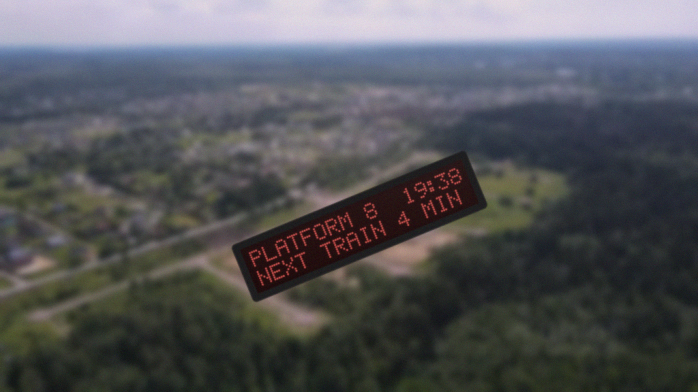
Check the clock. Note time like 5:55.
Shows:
19:38
